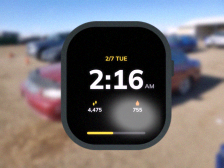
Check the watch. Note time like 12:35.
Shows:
2:16
